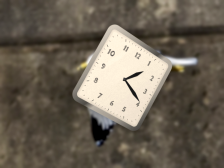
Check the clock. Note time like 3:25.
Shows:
1:19
